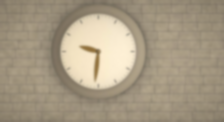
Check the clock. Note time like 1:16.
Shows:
9:31
